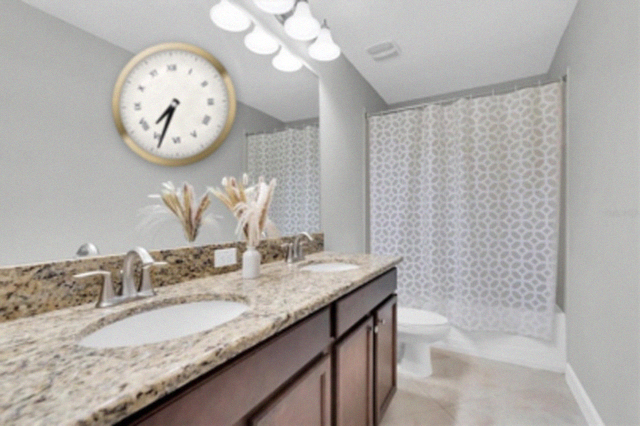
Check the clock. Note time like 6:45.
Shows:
7:34
